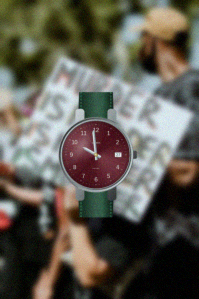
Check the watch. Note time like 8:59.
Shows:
9:59
